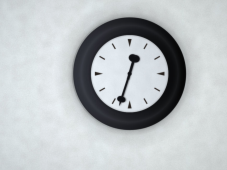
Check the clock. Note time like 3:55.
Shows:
12:33
